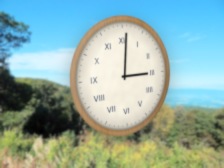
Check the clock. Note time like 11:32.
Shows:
3:01
